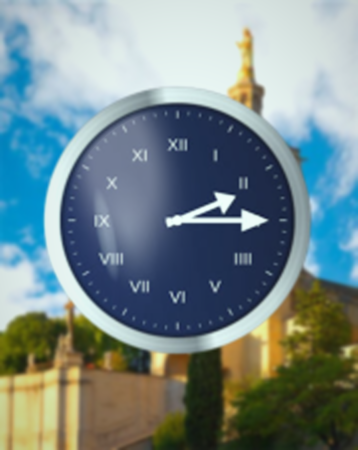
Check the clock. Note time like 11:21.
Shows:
2:15
